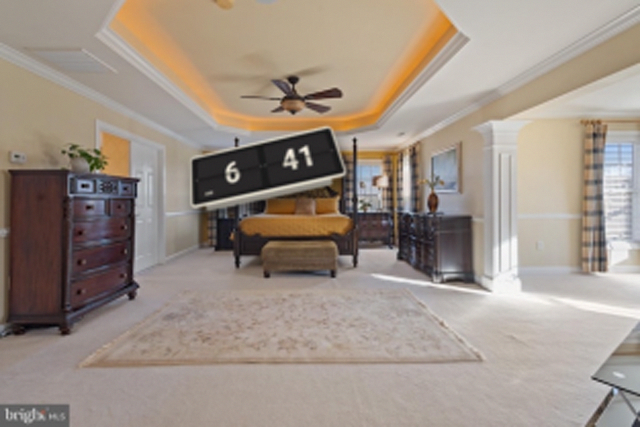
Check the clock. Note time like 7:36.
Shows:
6:41
